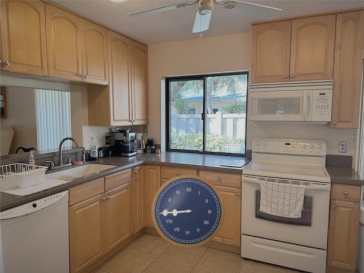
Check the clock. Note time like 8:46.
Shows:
8:44
